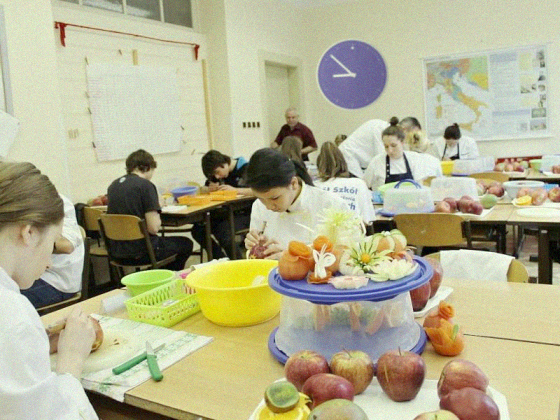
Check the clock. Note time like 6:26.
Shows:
8:52
